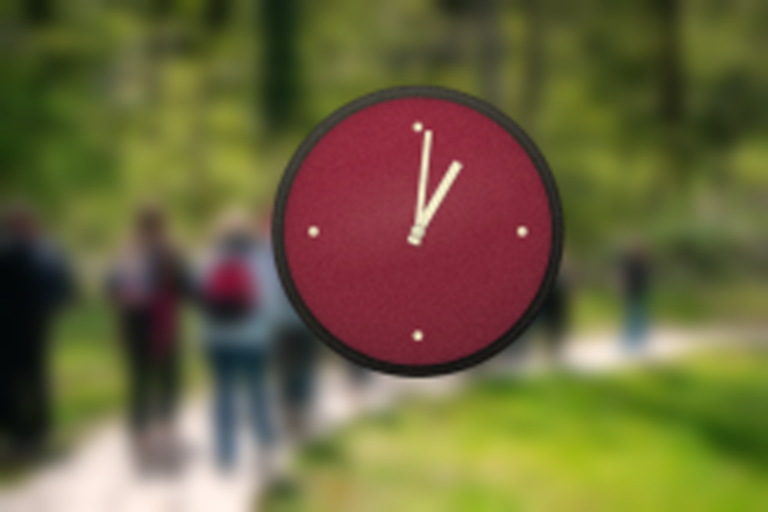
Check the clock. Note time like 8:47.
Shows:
1:01
